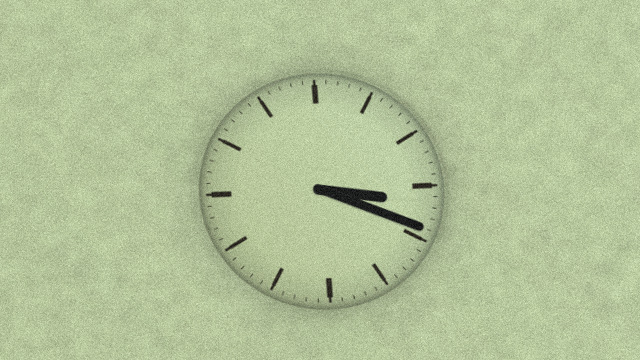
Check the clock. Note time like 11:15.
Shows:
3:19
